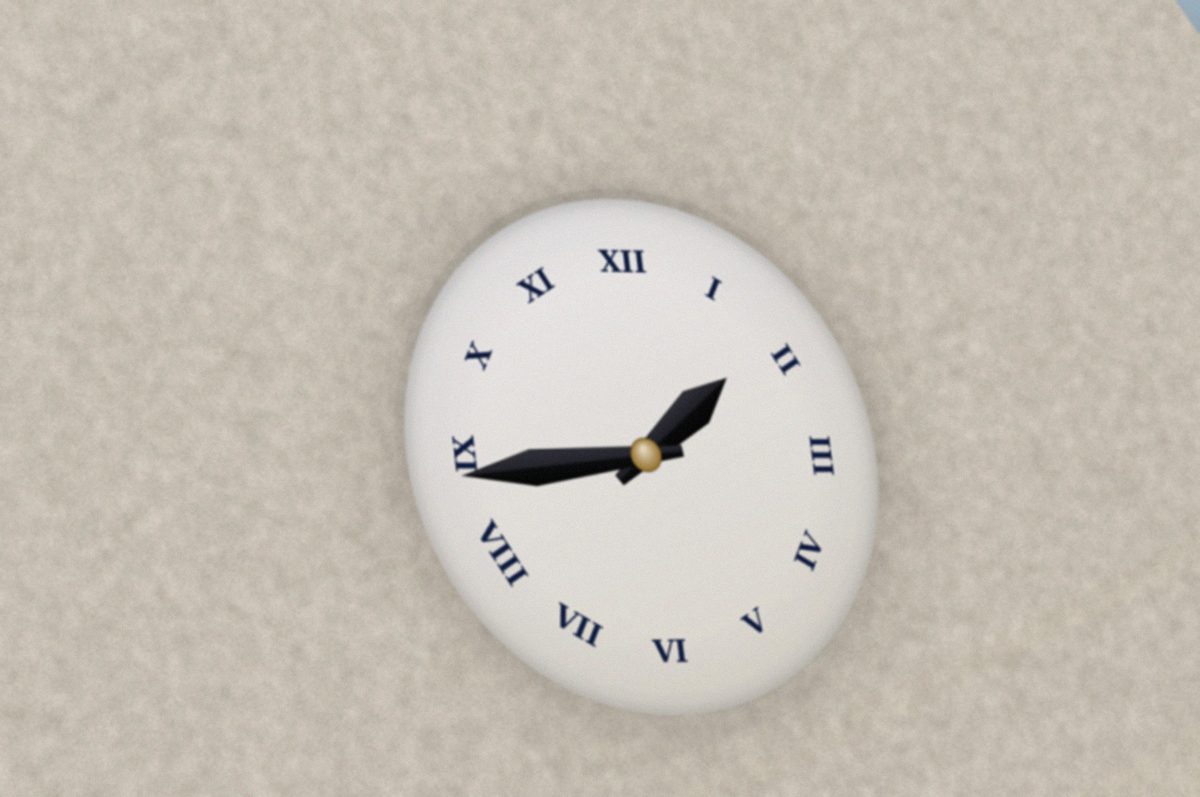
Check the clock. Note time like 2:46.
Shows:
1:44
